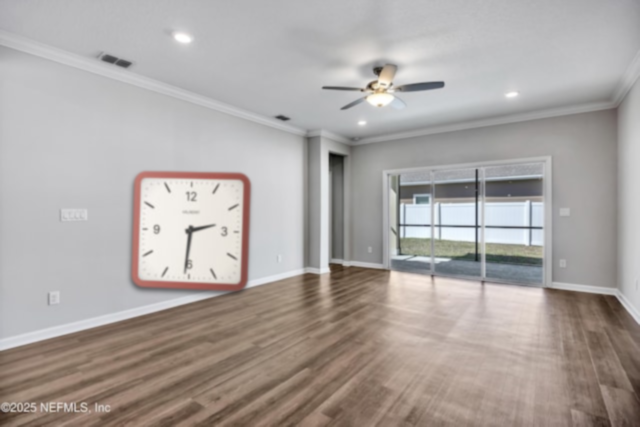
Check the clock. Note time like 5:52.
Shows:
2:31
